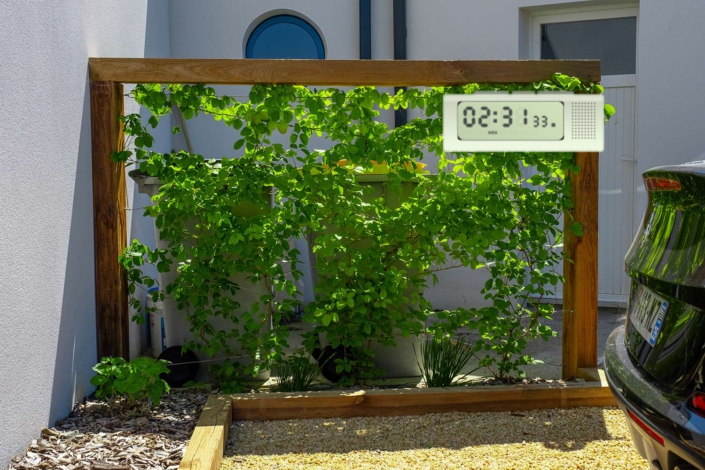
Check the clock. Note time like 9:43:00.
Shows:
2:31:33
